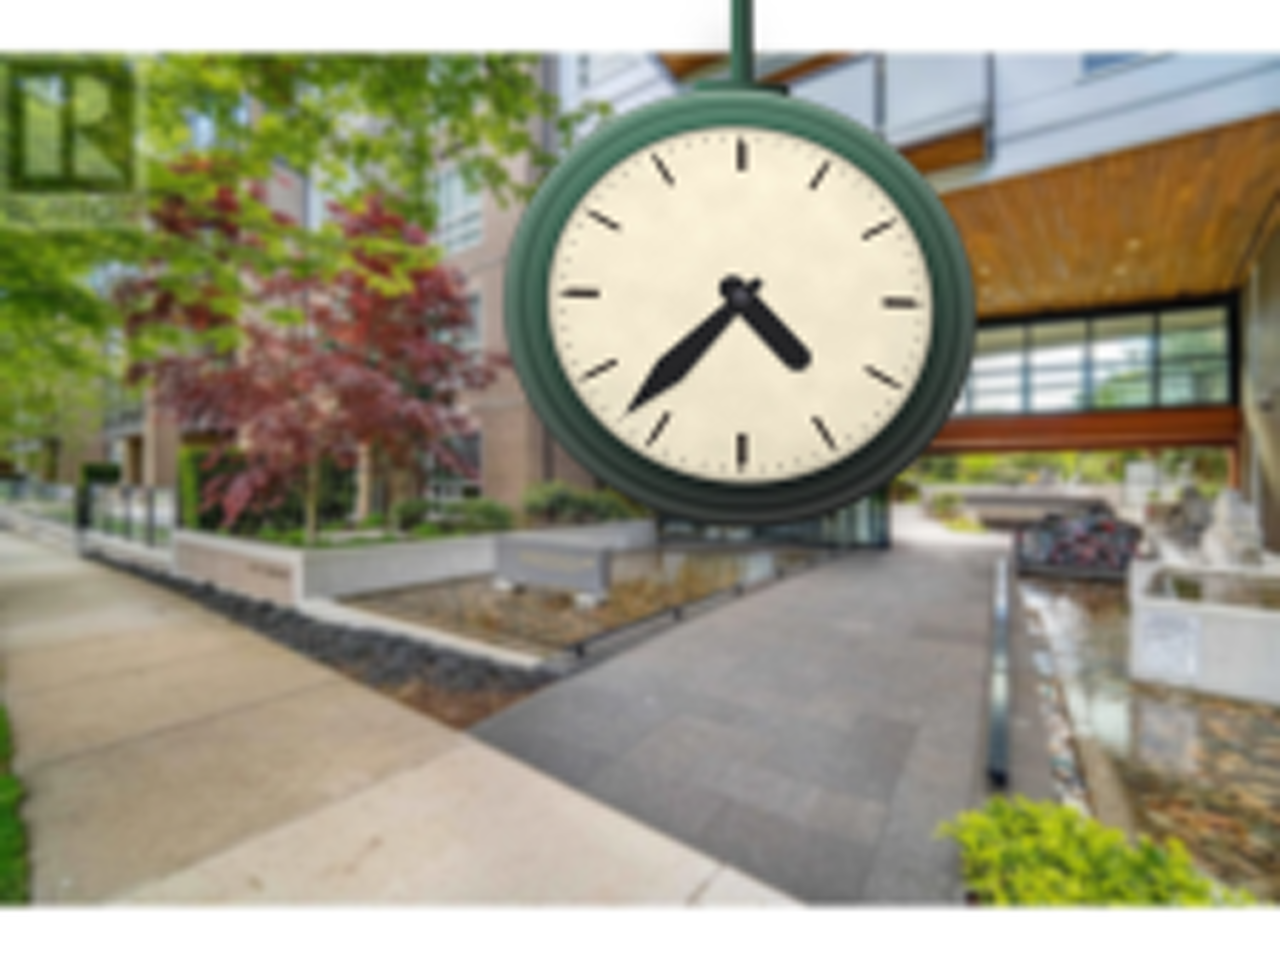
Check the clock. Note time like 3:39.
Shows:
4:37
